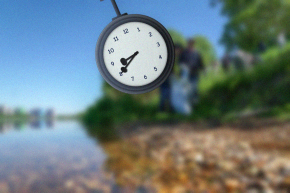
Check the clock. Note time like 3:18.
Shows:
8:40
